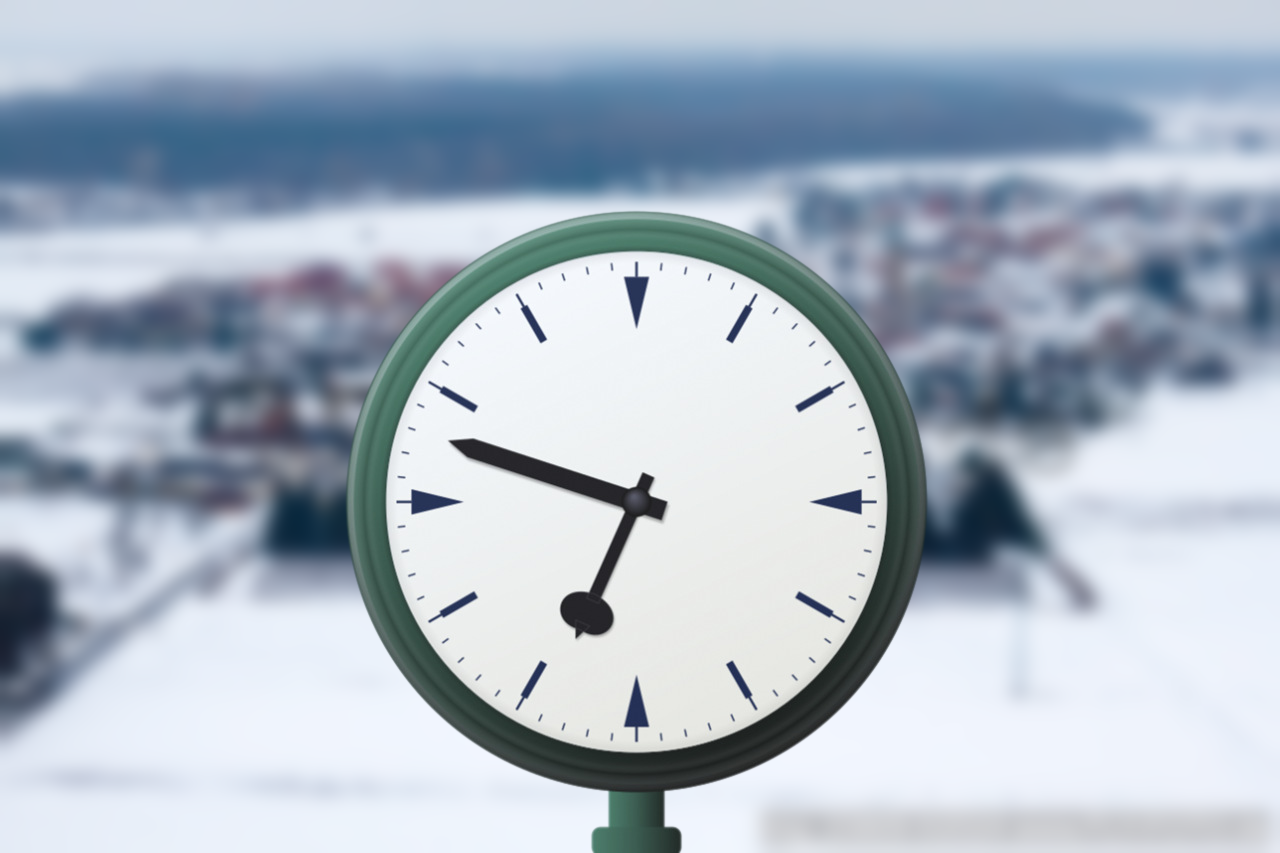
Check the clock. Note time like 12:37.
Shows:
6:48
